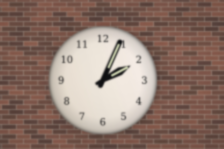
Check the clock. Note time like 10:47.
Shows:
2:04
